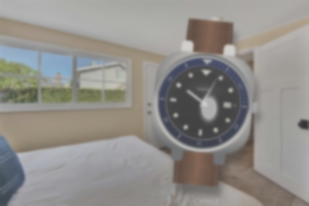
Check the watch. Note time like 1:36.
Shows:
10:04
